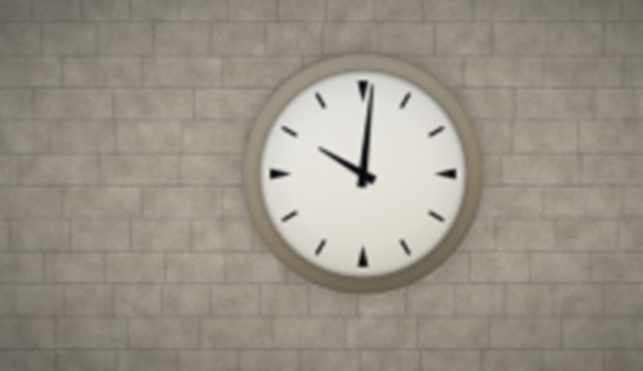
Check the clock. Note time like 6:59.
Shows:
10:01
